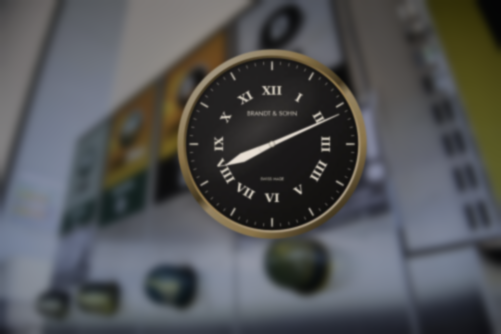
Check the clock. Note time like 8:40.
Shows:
8:11
